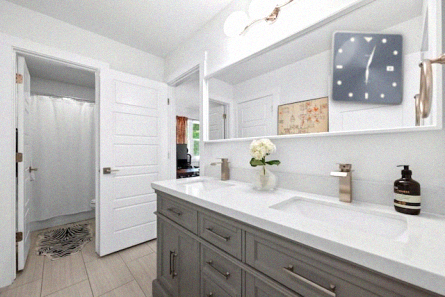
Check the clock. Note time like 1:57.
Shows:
6:03
